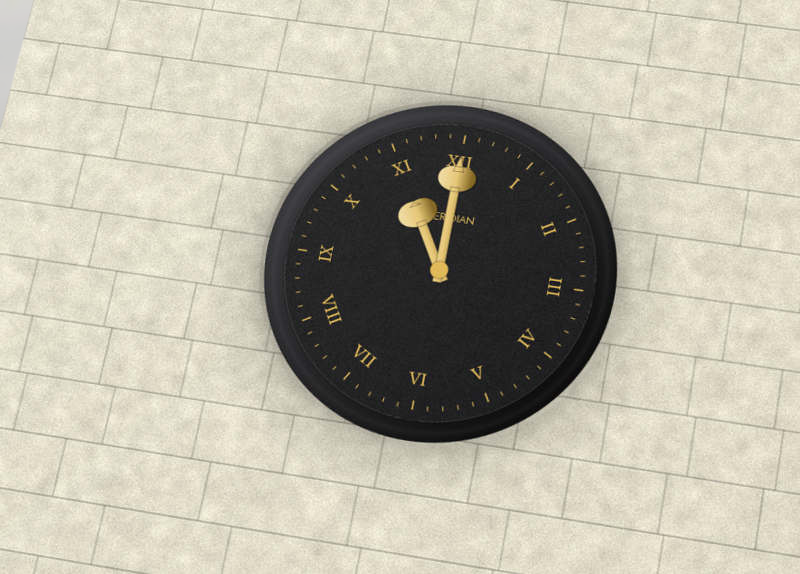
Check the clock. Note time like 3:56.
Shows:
11:00
